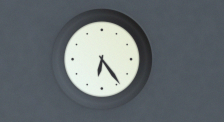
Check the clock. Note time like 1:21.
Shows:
6:24
